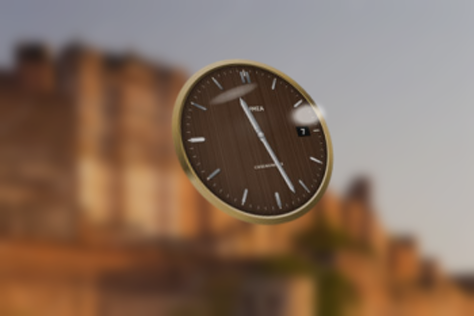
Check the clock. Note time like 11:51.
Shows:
11:27
